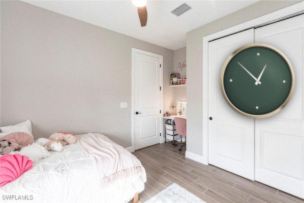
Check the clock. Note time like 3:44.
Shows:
12:52
